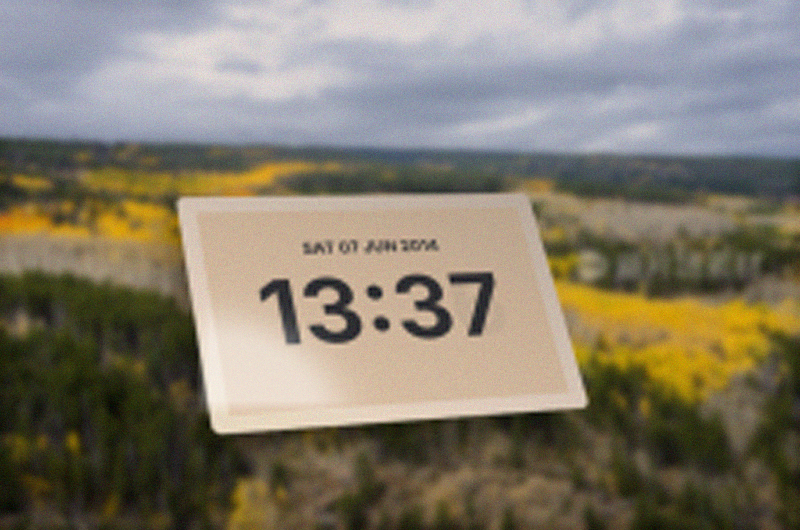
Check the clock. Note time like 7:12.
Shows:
13:37
